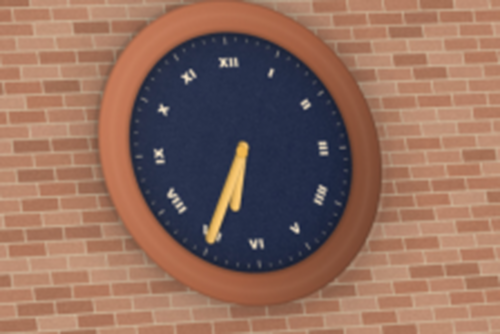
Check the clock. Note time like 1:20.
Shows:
6:35
